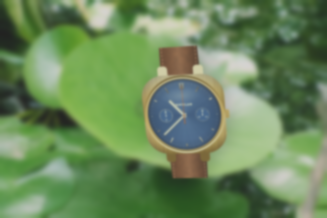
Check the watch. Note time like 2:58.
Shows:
10:38
